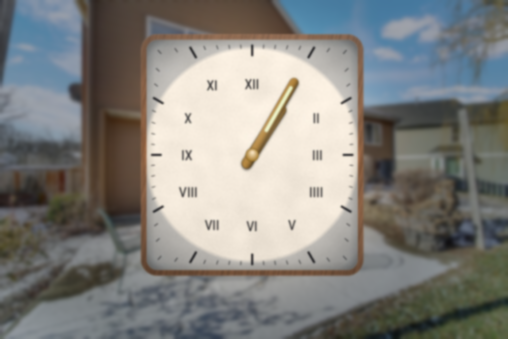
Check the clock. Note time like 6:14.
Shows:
1:05
